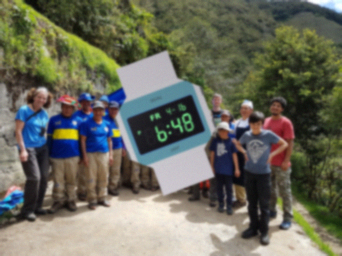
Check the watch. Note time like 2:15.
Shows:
6:48
